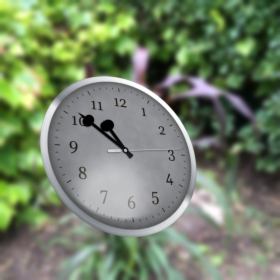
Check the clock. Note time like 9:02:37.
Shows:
10:51:14
